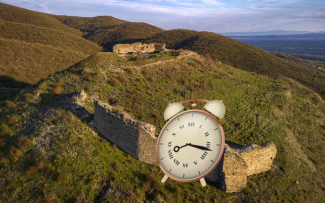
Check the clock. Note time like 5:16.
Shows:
8:17
